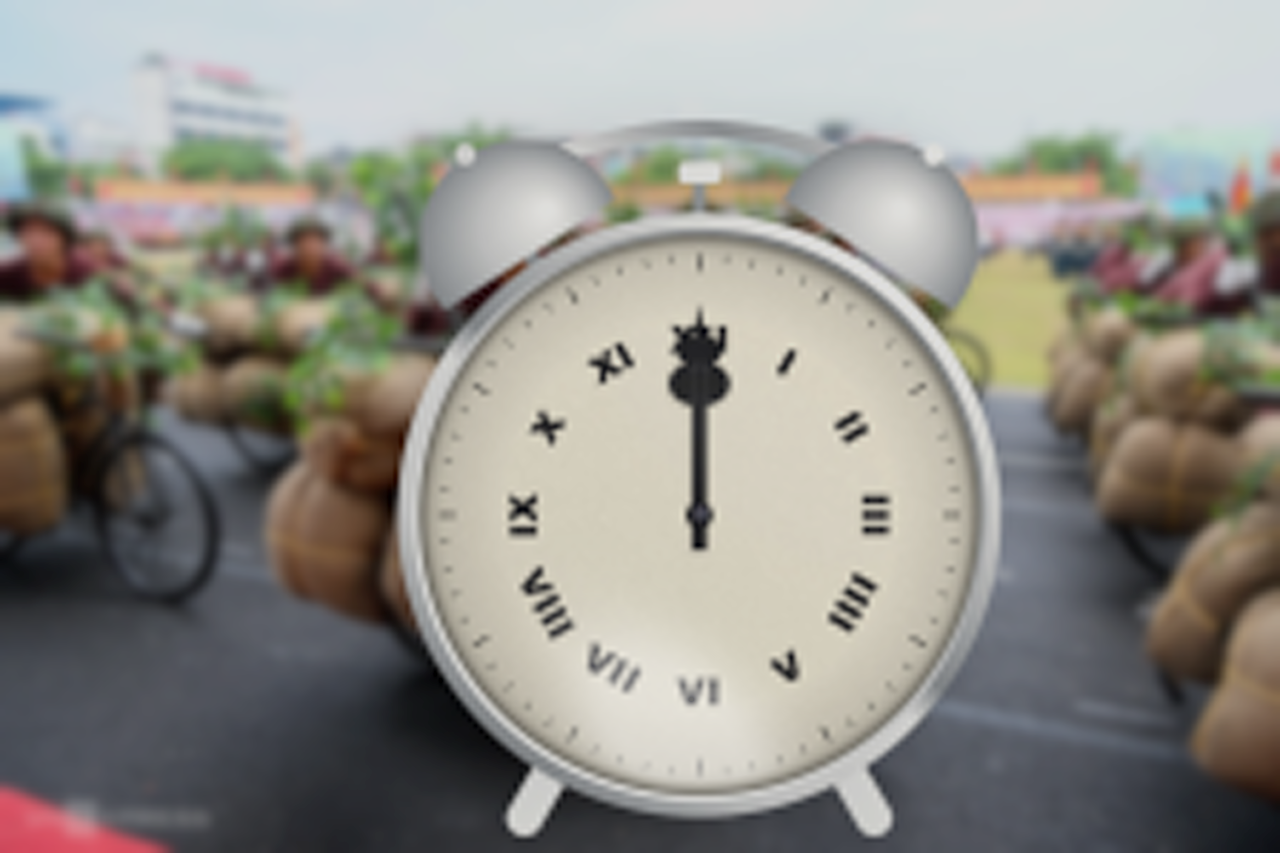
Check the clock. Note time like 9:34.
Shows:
12:00
